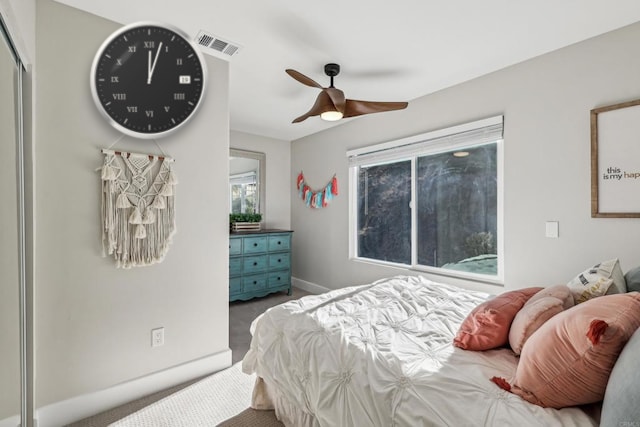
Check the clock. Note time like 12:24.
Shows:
12:03
